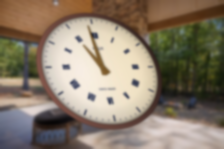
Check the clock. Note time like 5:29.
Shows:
10:59
